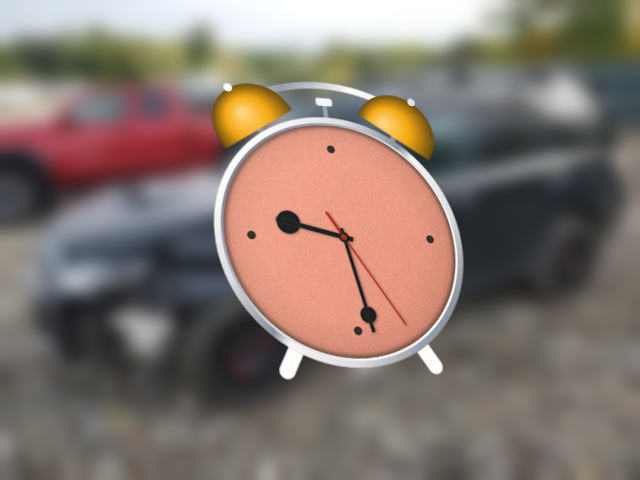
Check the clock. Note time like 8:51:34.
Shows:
9:28:25
